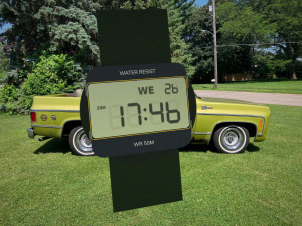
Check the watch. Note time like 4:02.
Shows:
17:46
